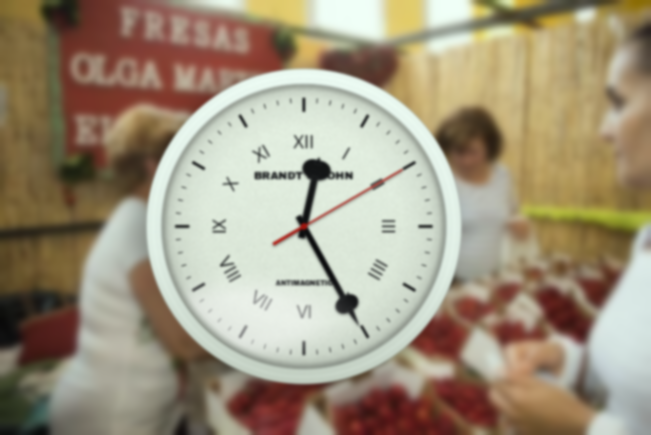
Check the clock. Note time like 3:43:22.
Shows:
12:25:10
